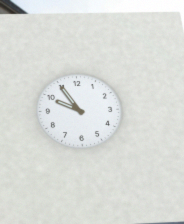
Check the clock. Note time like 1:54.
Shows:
9:55
